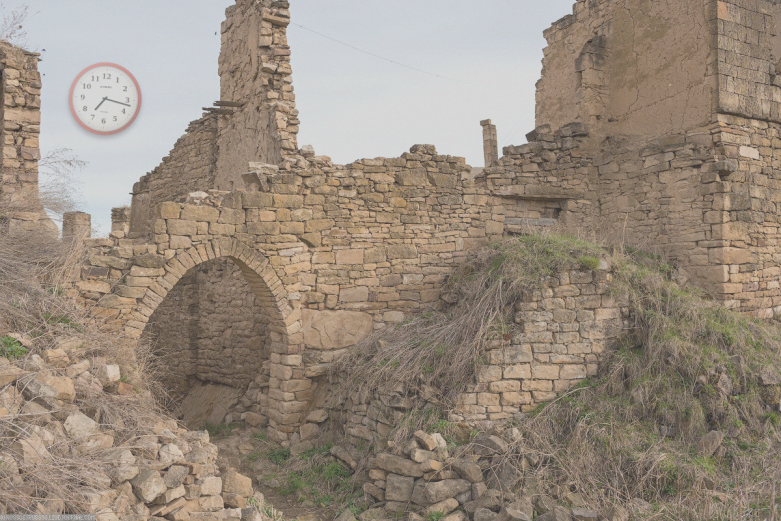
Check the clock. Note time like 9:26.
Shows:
7:17
